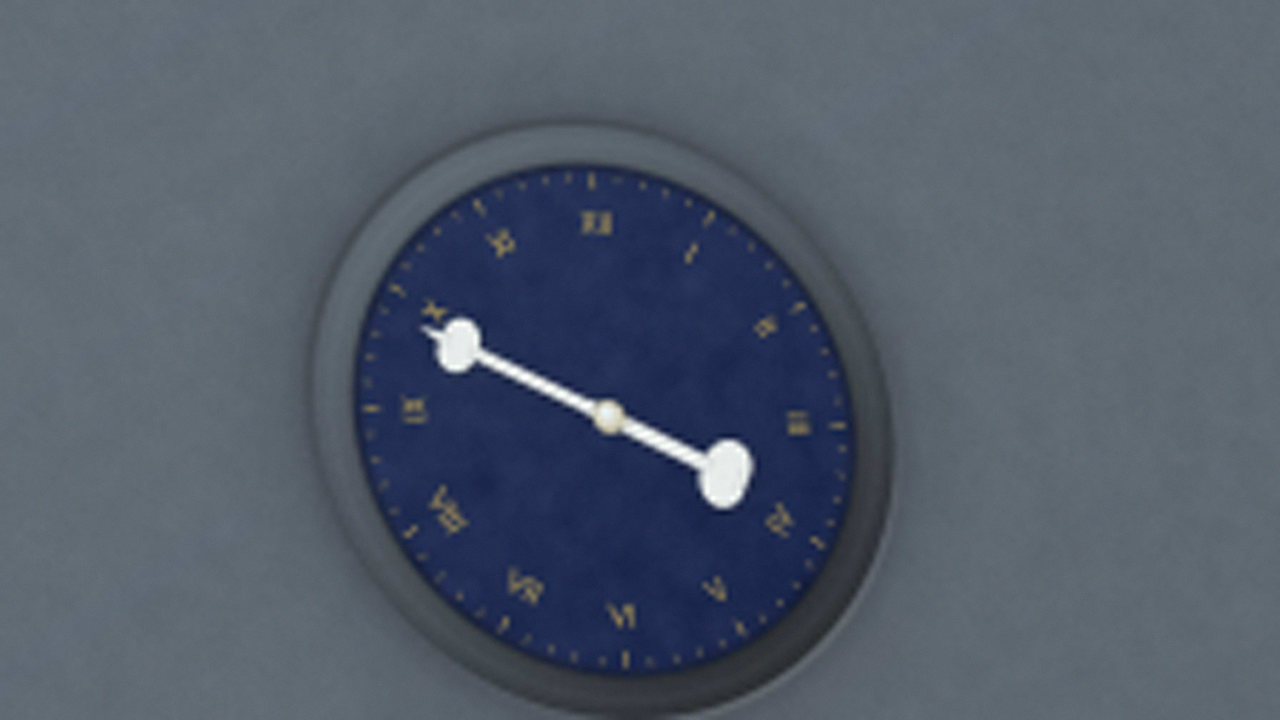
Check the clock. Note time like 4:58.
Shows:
3:49
